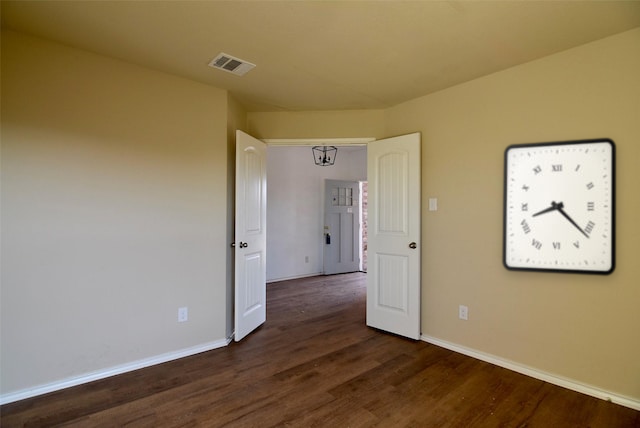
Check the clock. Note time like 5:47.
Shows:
8:22
